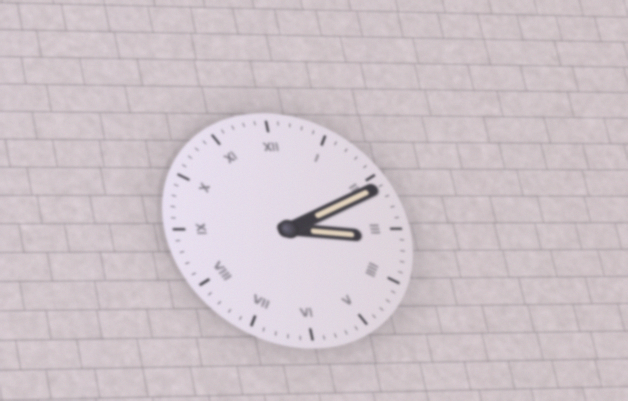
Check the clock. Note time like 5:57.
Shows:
3:11
